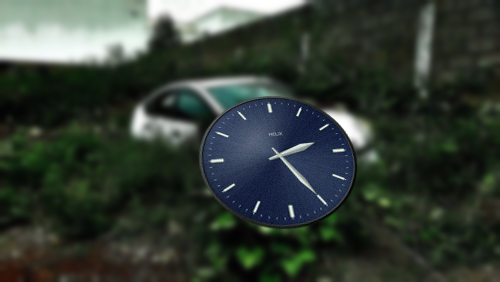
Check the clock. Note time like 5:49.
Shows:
2:25
